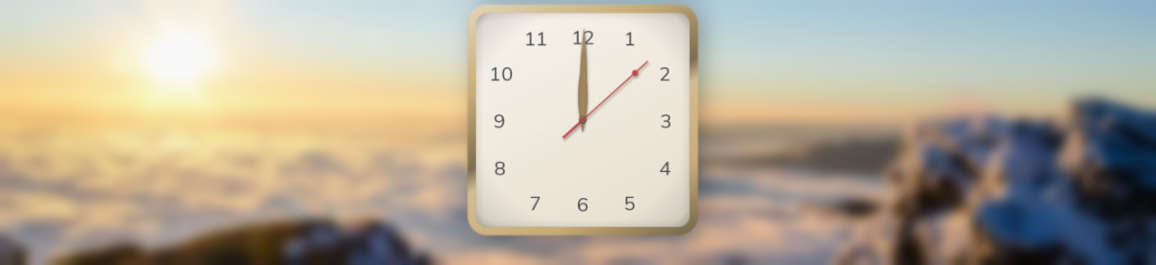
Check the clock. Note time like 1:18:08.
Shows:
12:00:08
